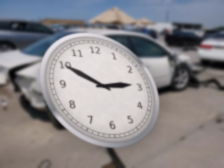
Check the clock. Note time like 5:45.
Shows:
2:50
